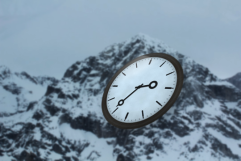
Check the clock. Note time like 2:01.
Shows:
2:36
